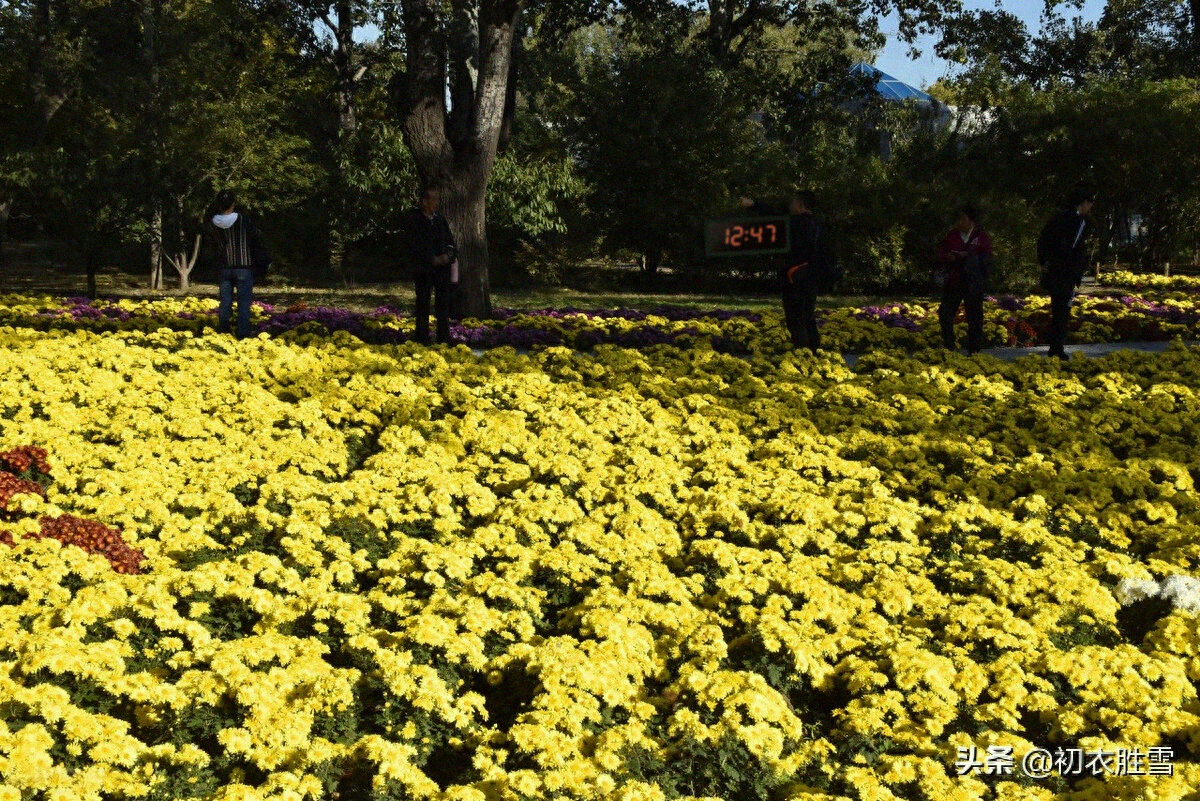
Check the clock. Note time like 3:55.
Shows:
12:47
